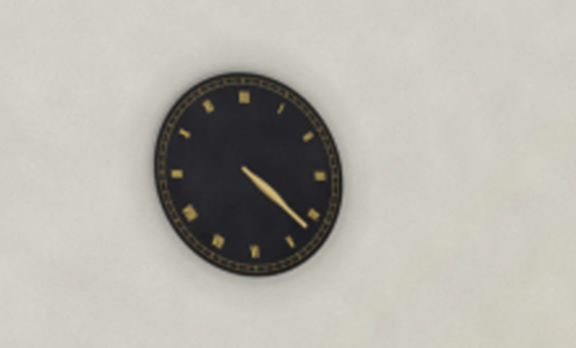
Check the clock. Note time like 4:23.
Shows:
4:22
